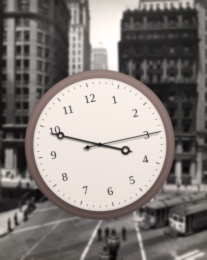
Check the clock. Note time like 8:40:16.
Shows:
3:49:15
